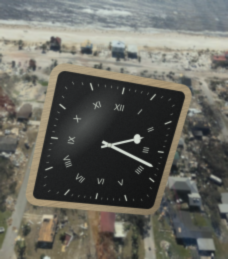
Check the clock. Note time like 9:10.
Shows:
2:18
